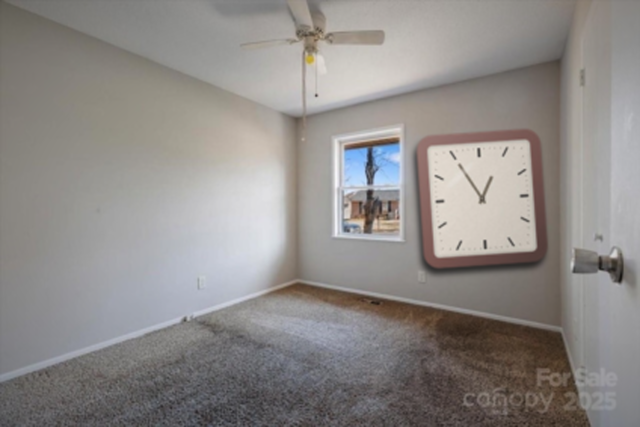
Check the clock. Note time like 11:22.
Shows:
12:55
